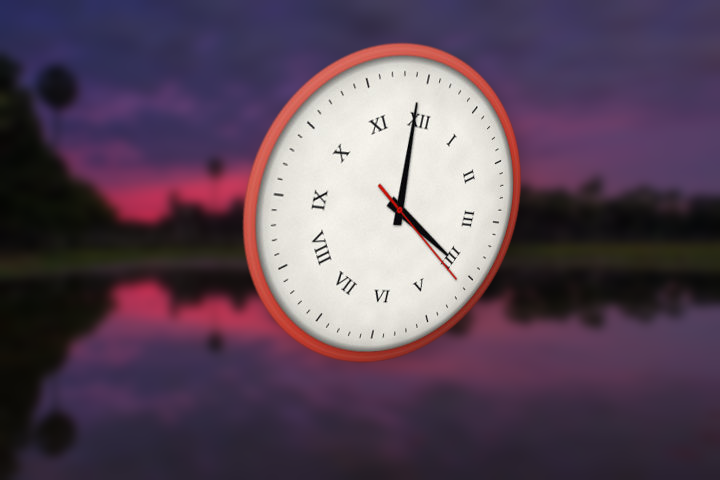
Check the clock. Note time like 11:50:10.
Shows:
3:59:21
